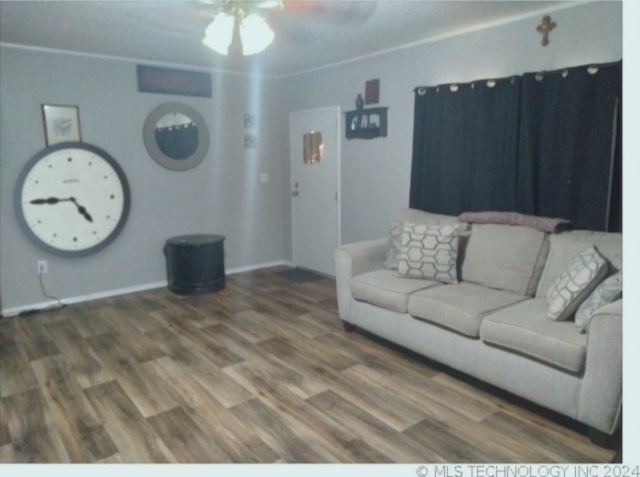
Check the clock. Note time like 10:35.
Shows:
4:45
